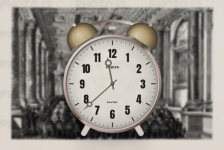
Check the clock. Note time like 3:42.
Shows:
11:38
